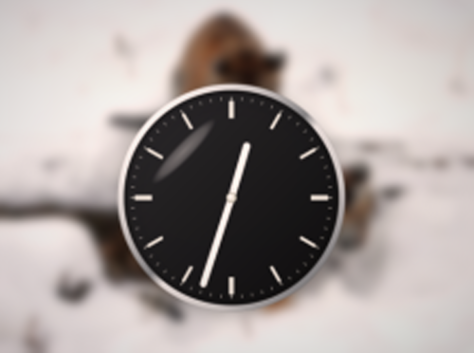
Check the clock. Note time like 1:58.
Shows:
12:33
